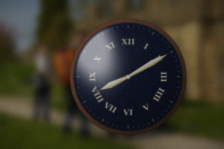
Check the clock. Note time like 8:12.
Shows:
8:10
